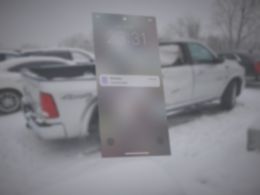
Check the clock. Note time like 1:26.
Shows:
23:31
